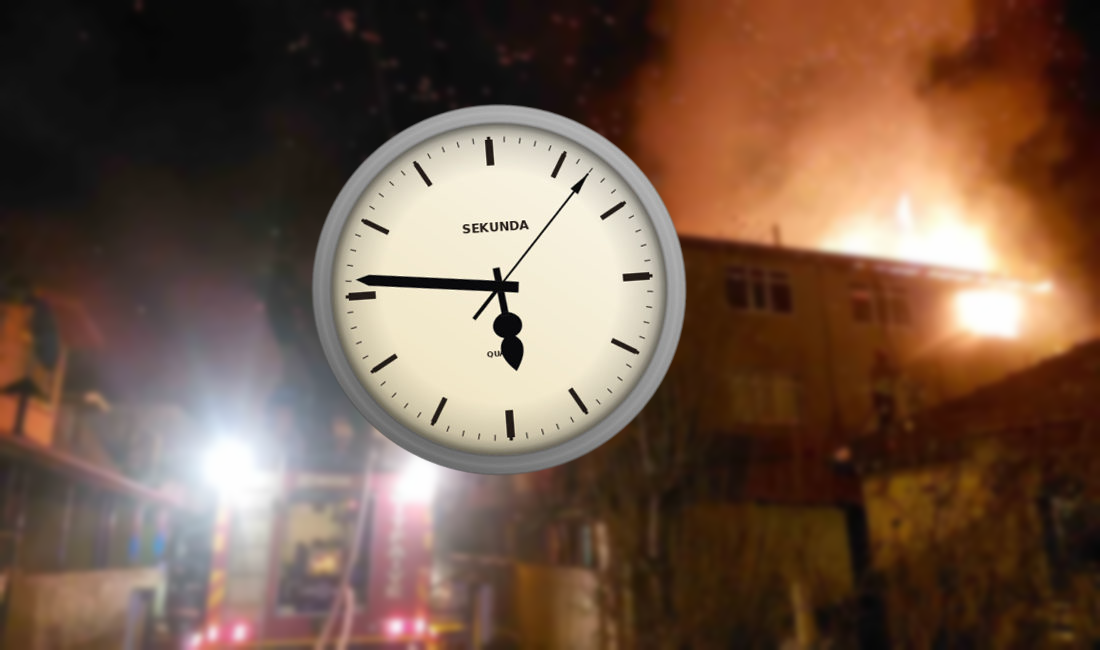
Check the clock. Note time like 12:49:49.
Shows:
5:46:07
